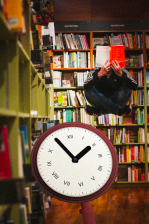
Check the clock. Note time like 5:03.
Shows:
1:55
